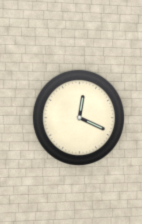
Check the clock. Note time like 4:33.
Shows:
12:19
